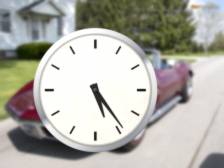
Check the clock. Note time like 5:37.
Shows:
5:24
